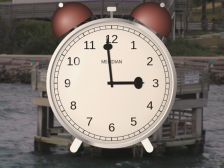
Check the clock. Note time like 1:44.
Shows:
2:59
